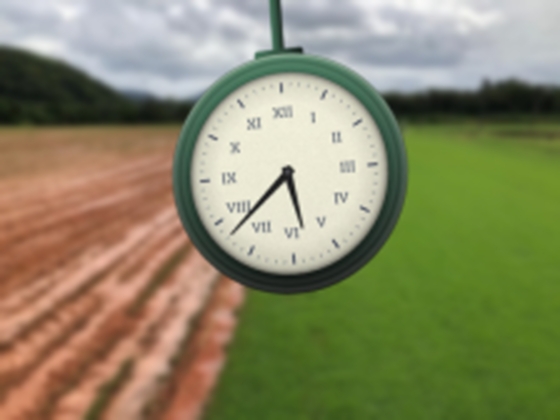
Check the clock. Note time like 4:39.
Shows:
5:38
